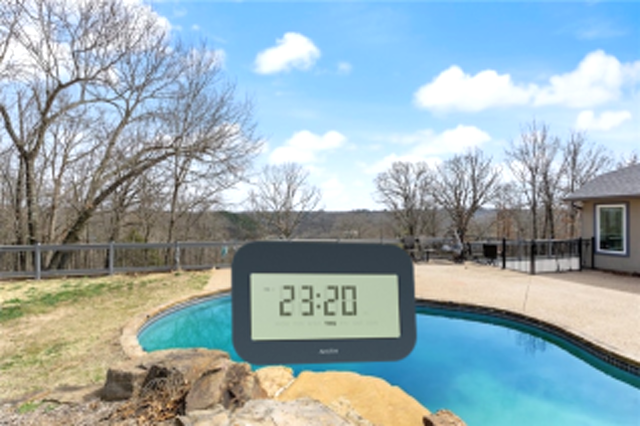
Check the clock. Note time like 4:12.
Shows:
23:20
